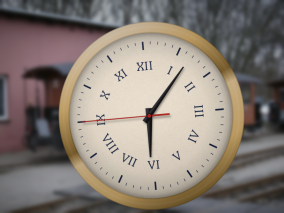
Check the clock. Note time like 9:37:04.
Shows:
6:06:45
